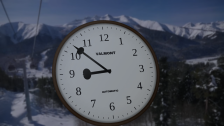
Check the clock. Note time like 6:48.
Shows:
8:52
